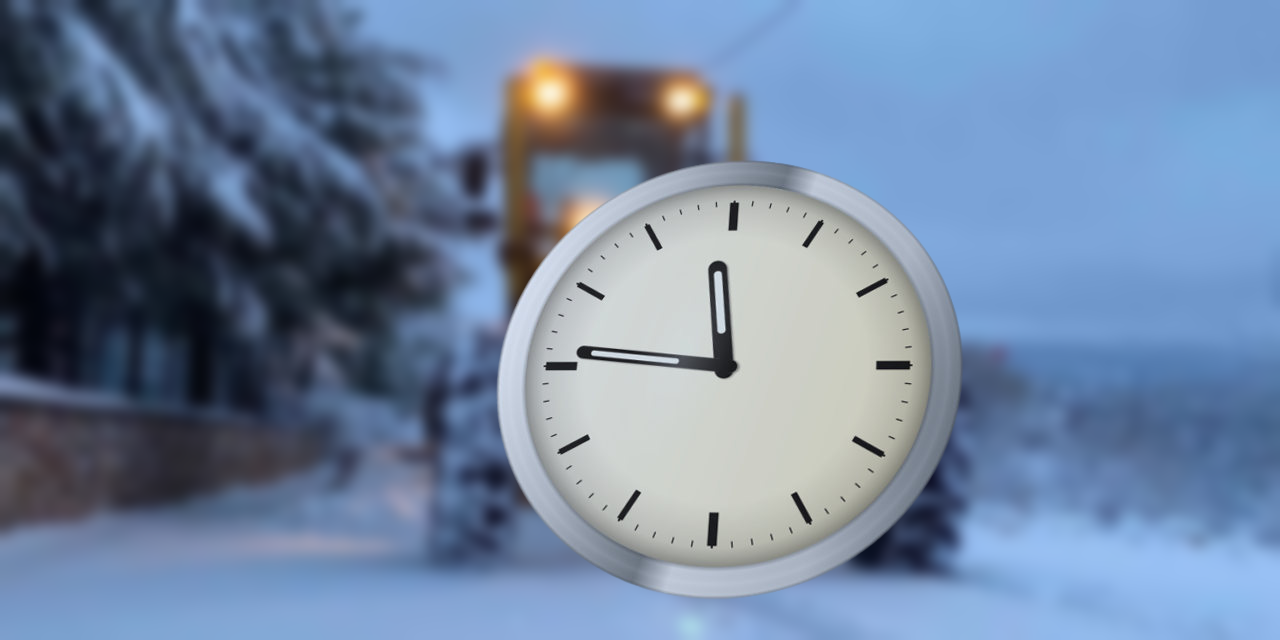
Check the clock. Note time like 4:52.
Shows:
11:46
